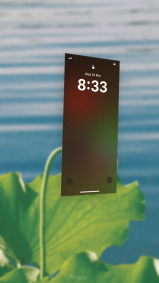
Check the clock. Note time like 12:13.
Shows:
8:33
